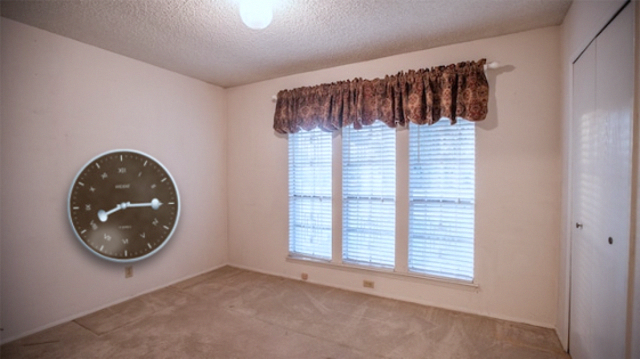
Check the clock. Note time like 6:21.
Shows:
8:15
